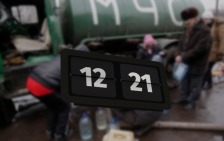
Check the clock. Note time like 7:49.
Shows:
12:21
